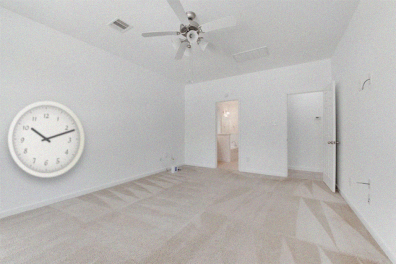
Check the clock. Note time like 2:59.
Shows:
10:12
